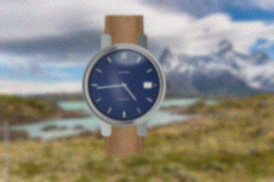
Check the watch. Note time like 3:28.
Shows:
4:44
